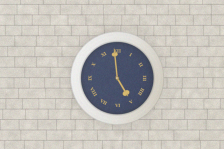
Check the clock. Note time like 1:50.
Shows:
4:59
